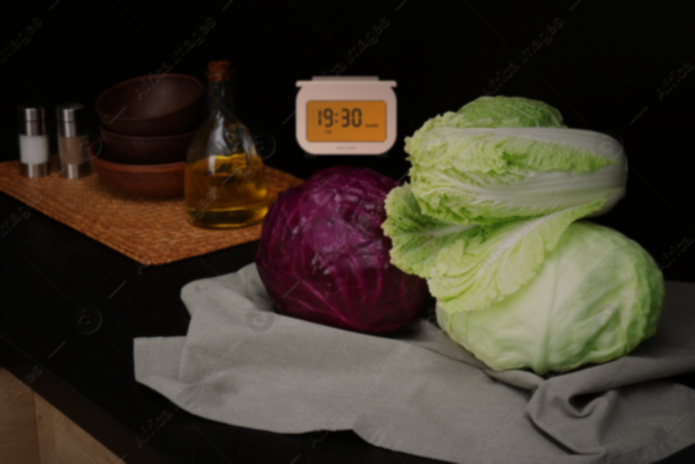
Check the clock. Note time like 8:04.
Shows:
19:30
